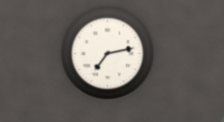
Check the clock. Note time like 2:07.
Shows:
7:13
